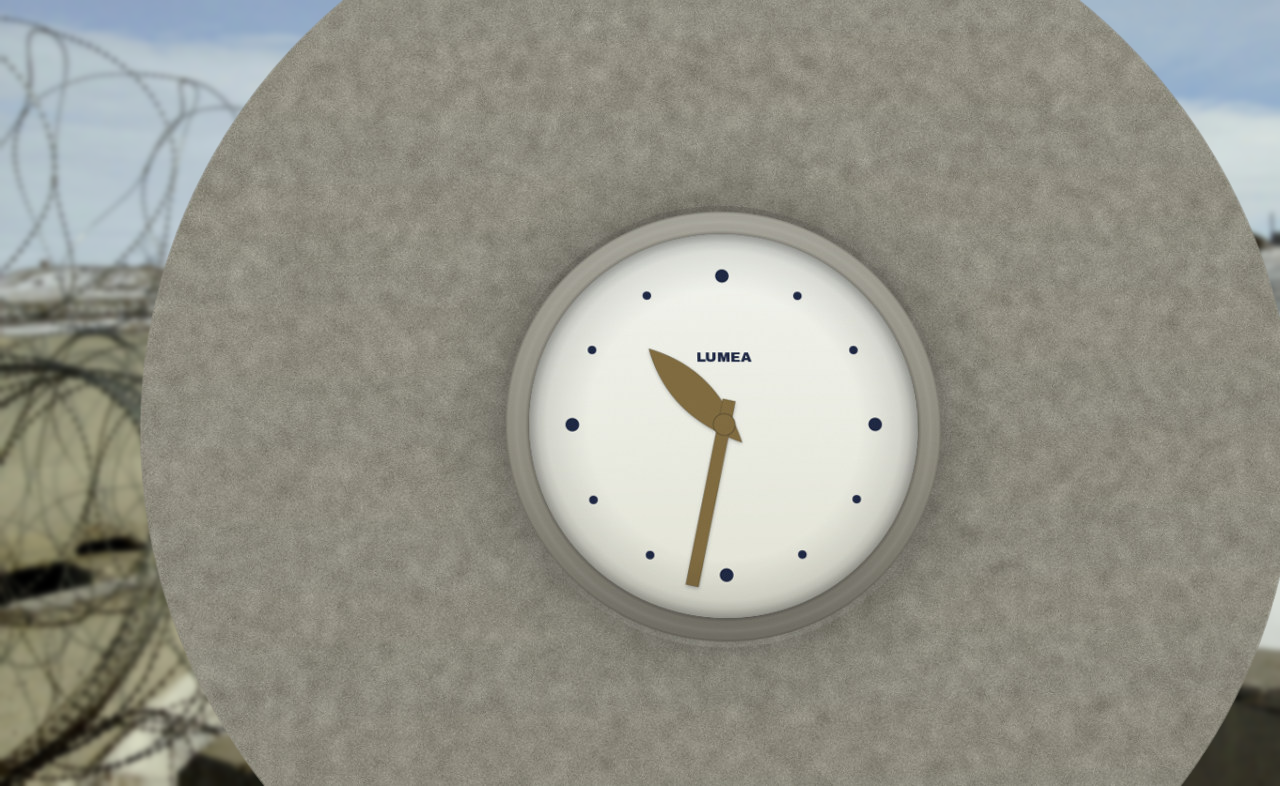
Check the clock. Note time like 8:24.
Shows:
10:32
